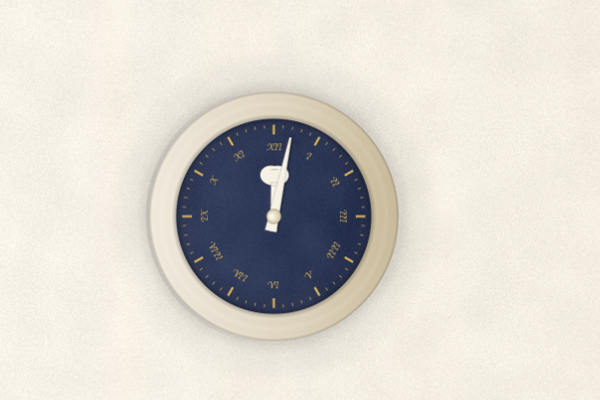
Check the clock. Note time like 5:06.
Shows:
12:02
